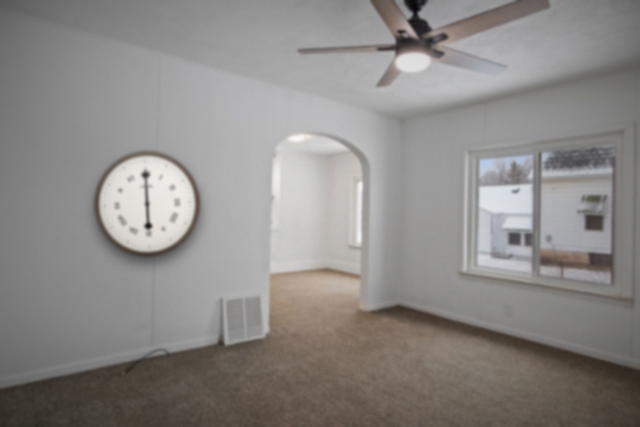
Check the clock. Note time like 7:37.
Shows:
6:00
